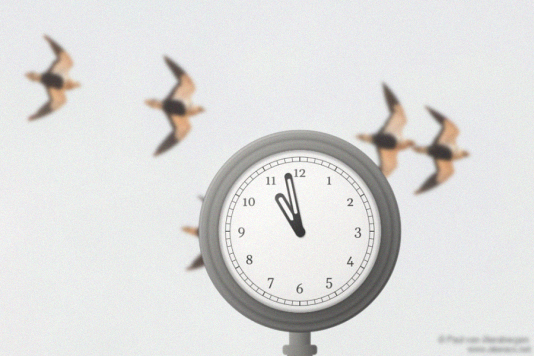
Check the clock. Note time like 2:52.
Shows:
10:58
